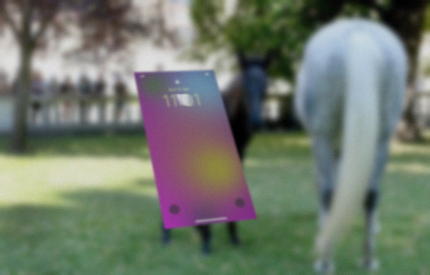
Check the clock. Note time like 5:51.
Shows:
11:01
